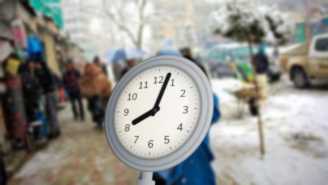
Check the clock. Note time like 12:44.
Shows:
8:03
